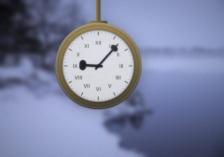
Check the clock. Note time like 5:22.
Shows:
9:07
